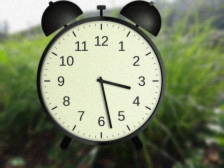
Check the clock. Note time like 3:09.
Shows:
3:28
